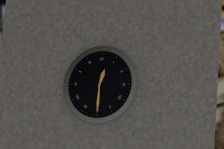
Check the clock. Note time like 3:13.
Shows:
12:30
